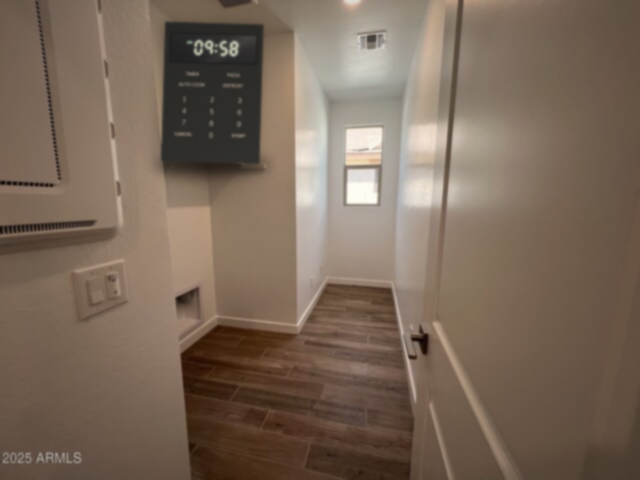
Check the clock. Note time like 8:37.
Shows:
9:58
